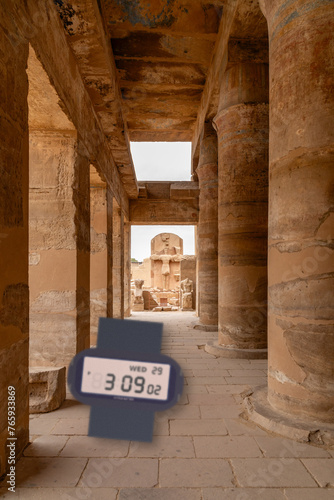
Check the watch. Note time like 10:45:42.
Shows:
3:09:02
